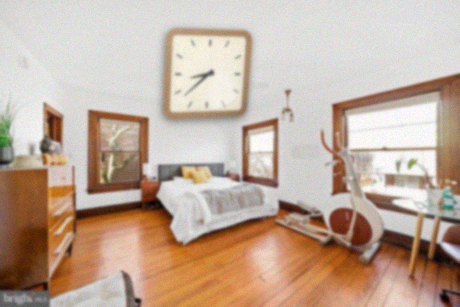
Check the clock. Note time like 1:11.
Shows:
8:38
